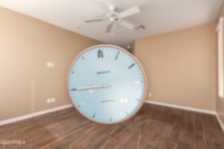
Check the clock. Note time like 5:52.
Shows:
8:45
